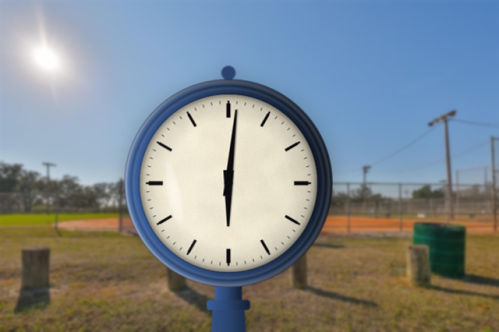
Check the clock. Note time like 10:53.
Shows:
6:01
